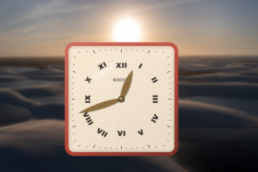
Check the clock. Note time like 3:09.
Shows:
12:42
